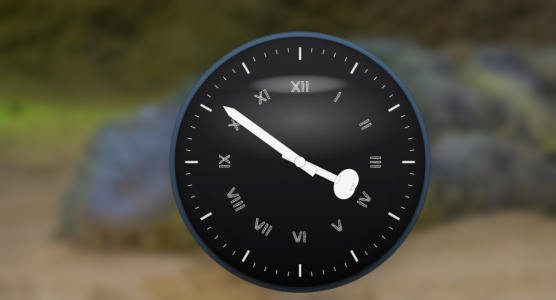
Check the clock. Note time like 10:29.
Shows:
3:51
